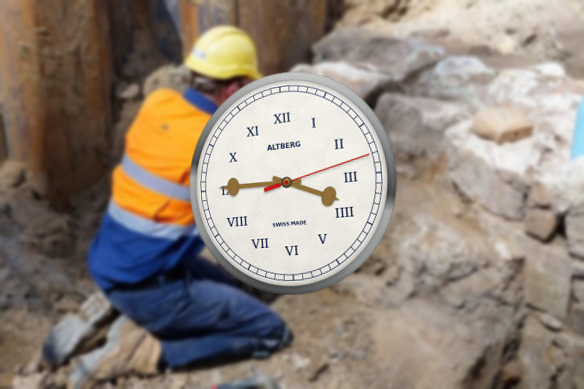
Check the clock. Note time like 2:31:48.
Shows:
3:45:13
